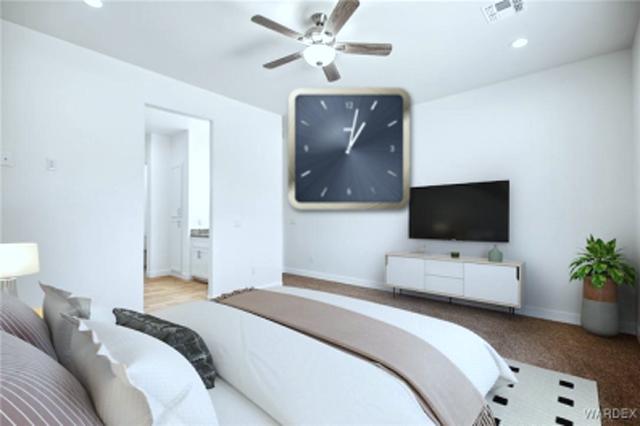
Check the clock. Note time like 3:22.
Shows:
1:02
